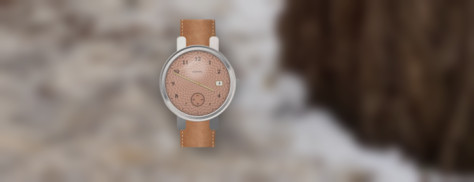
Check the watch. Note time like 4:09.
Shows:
3:49
